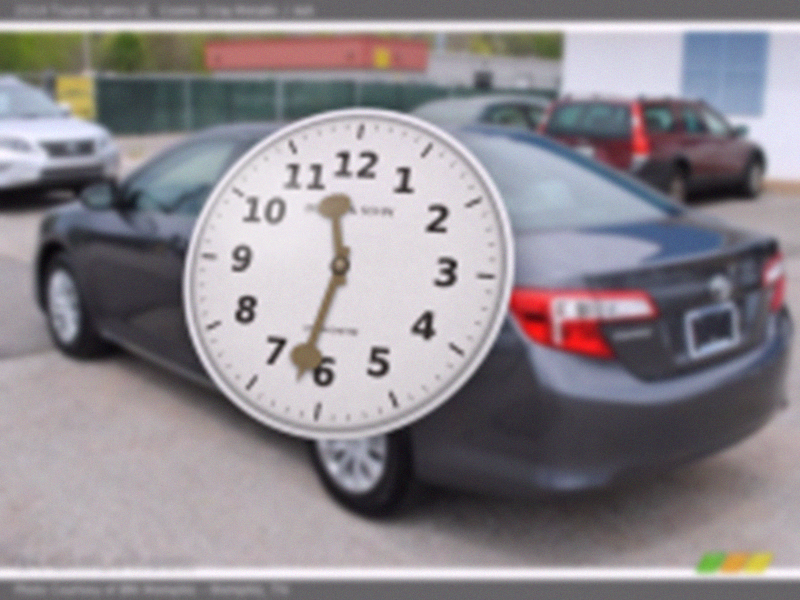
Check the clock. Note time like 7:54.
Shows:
11:32
